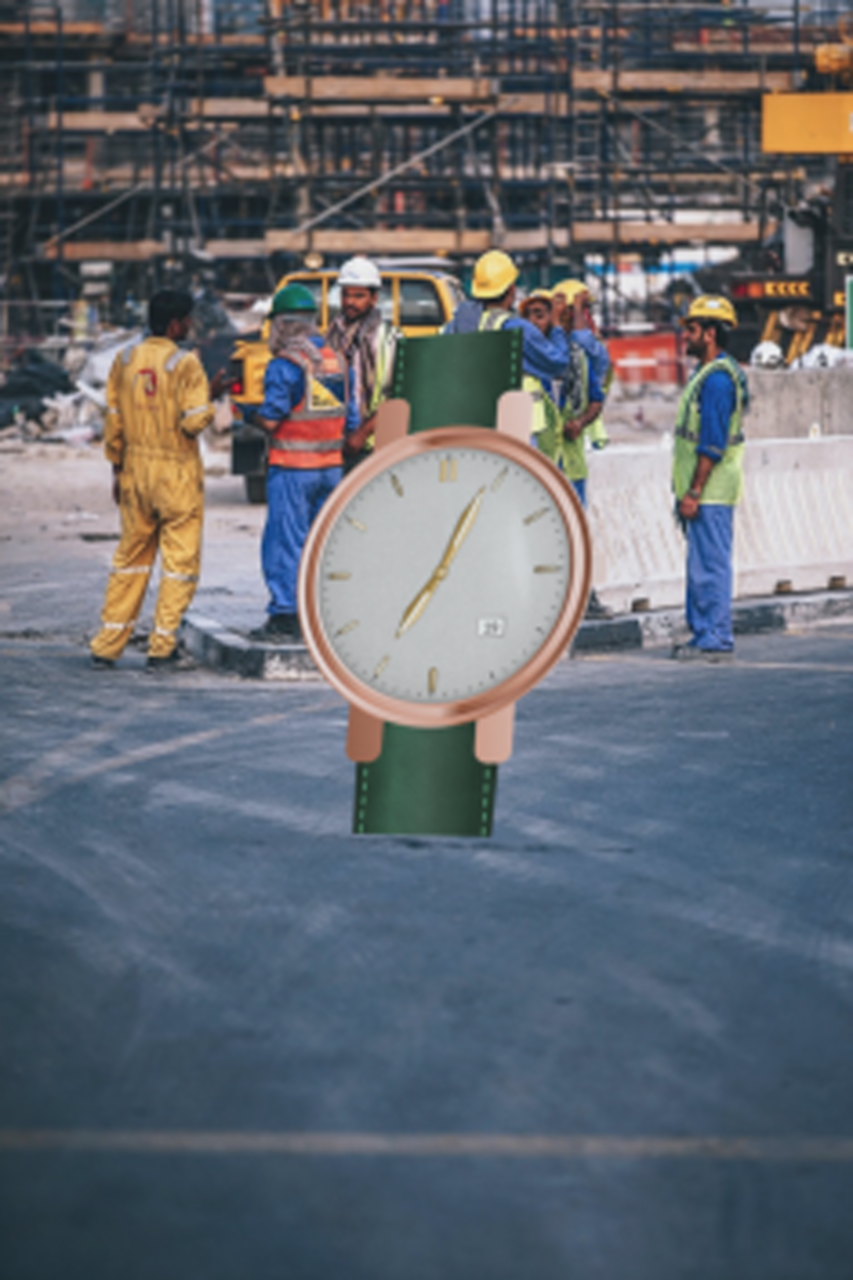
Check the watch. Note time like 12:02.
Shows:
7:04
